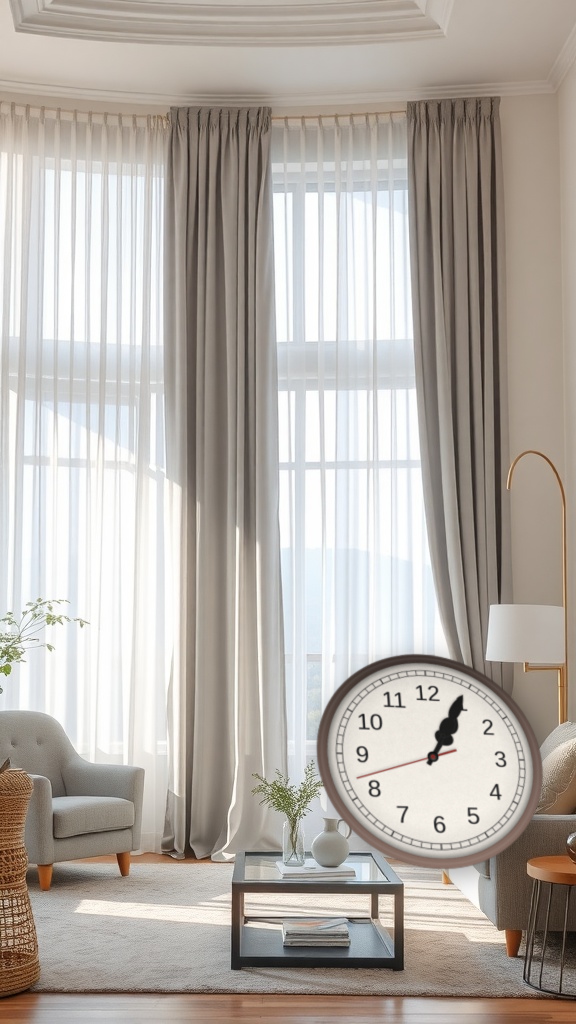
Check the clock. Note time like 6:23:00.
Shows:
1:04:42
